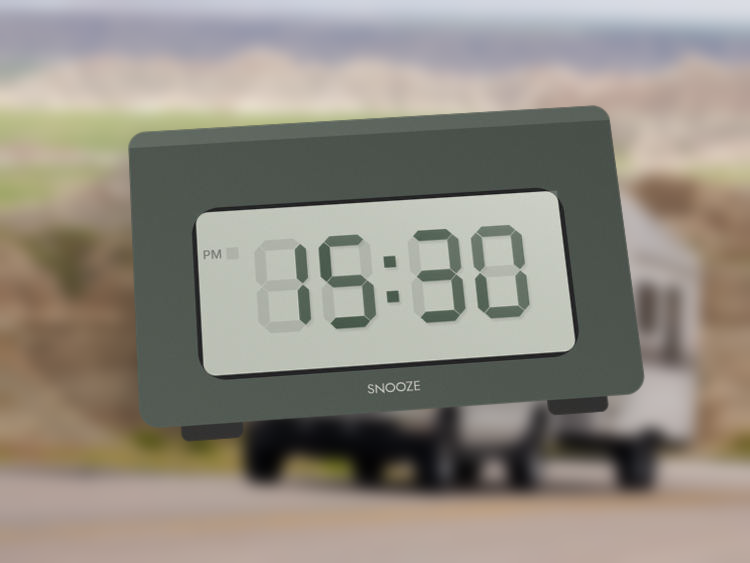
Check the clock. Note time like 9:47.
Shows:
15:30
